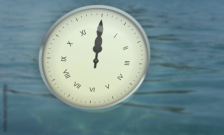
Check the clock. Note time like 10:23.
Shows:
12:00
